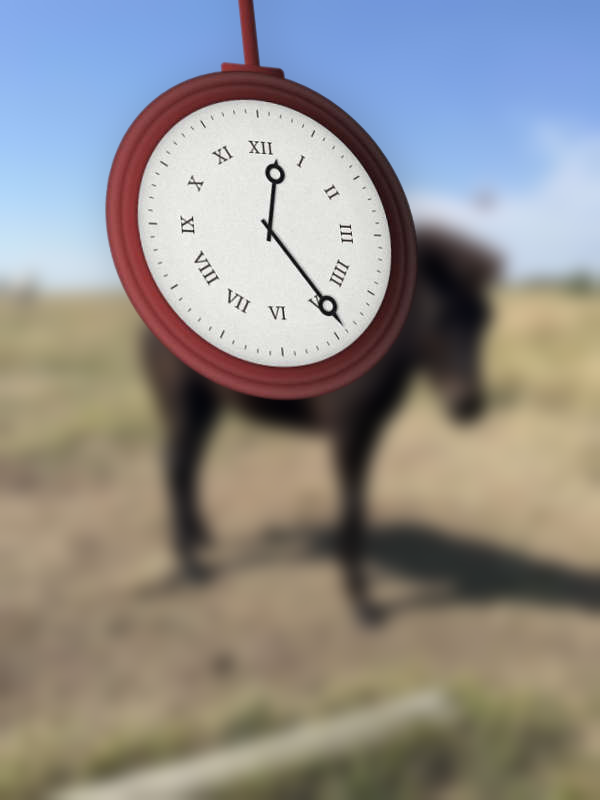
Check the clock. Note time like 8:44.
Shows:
12:24
